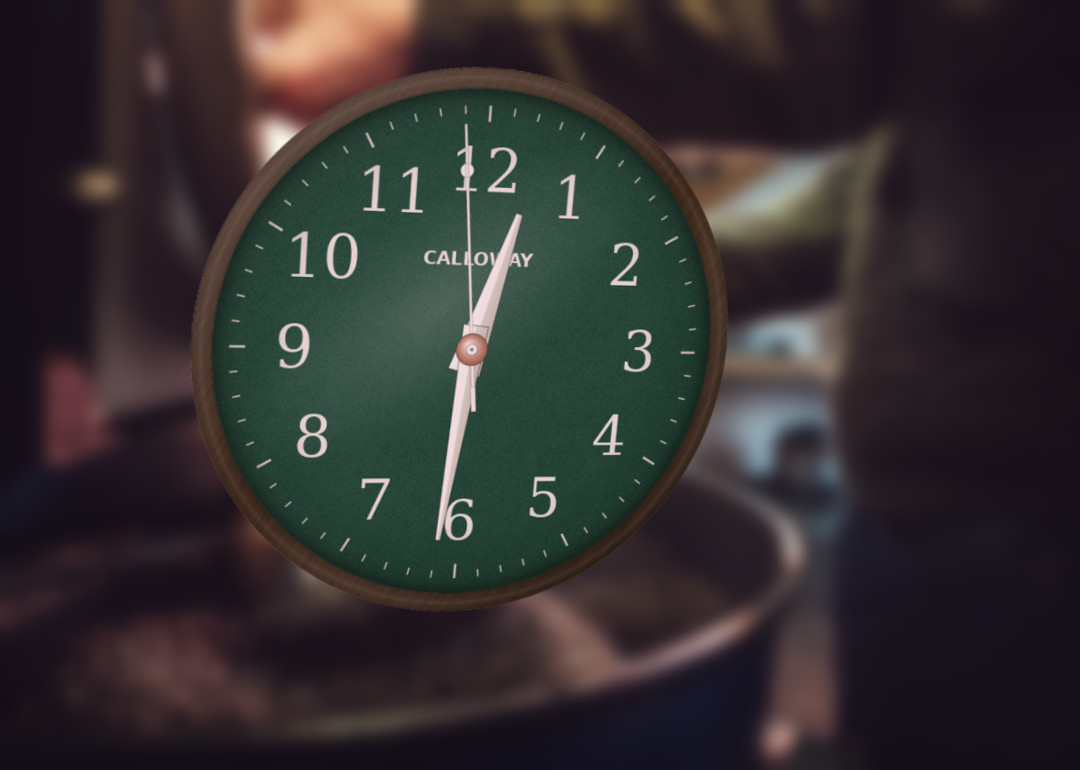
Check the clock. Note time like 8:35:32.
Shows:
12:30:59
